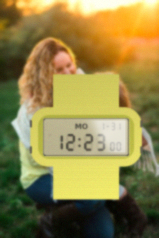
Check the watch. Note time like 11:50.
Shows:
12:23
